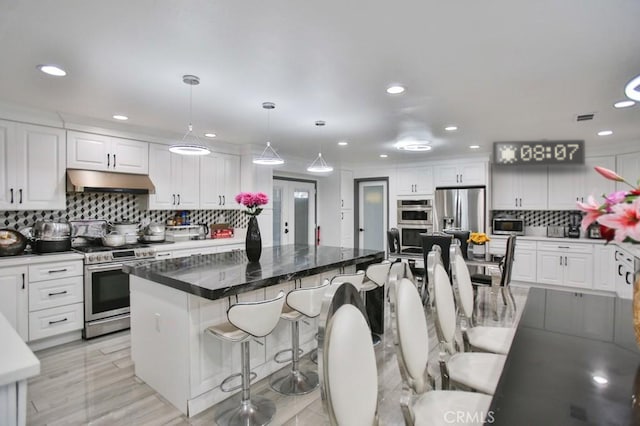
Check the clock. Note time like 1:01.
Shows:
8:07
